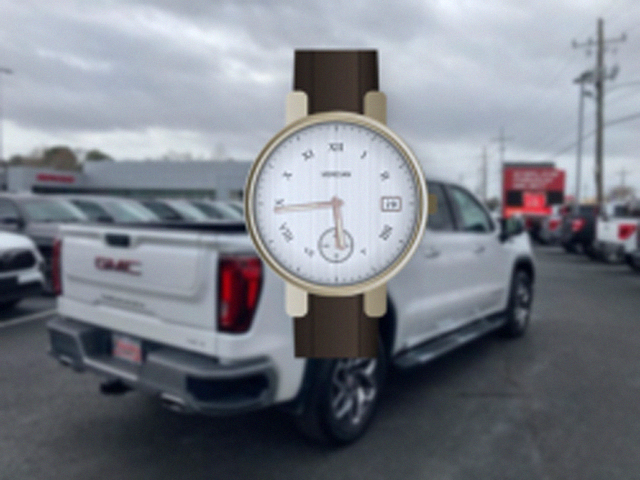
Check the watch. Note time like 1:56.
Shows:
5:44
